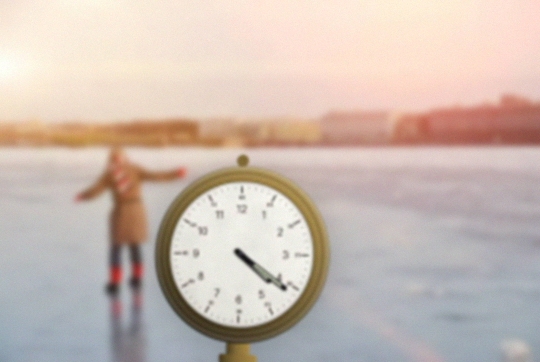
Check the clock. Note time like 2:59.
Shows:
4:21
